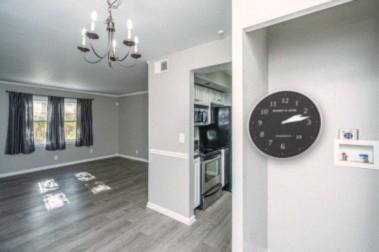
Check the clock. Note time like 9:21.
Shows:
2:13
